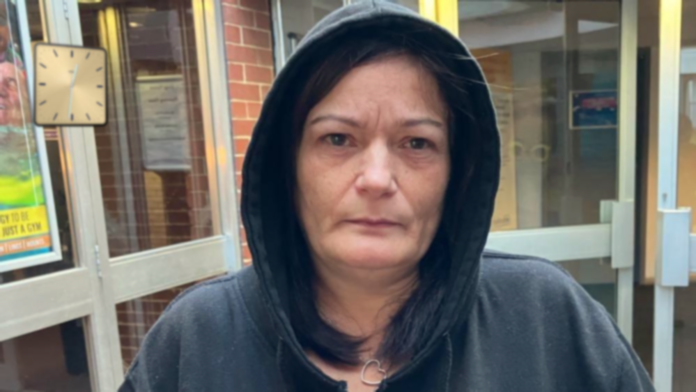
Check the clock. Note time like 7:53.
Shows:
12:31
